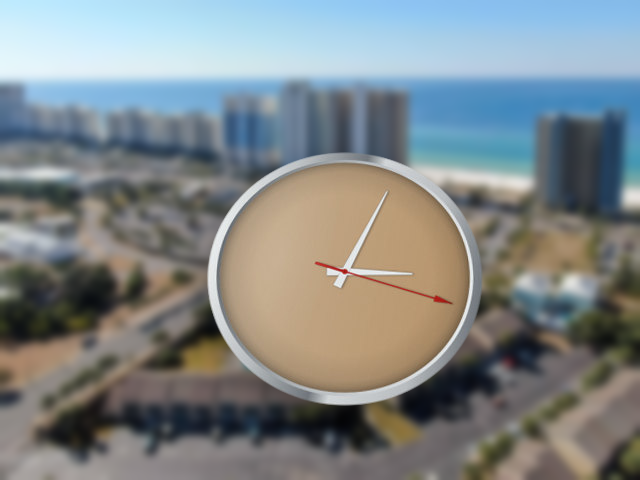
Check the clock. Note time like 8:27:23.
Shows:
3:04:18
